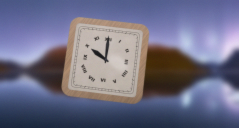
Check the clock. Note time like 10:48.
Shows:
10:00
